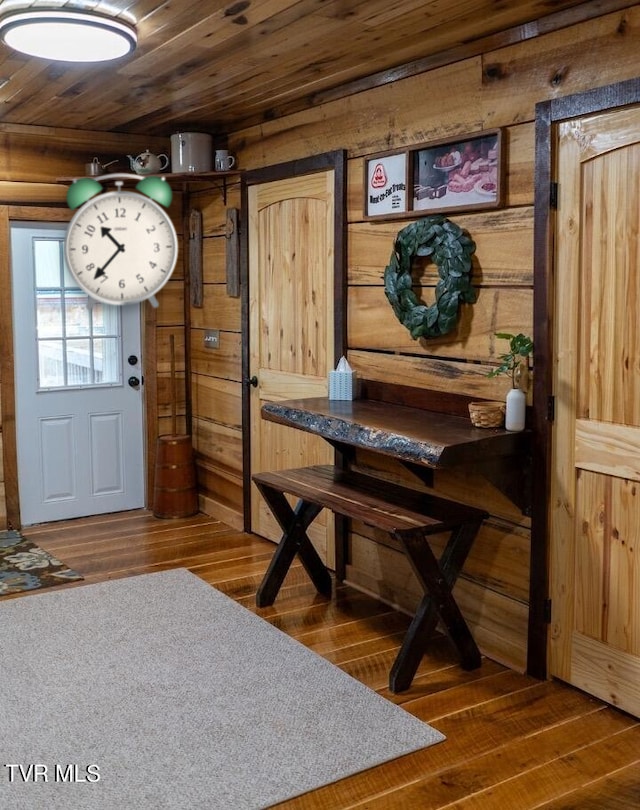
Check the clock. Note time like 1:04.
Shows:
10:37
